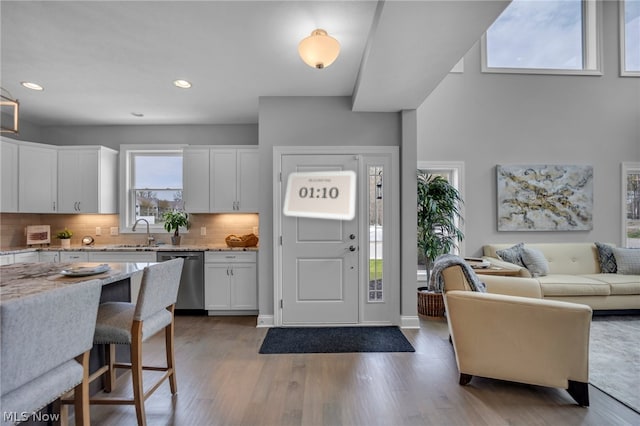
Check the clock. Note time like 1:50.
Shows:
1:10
